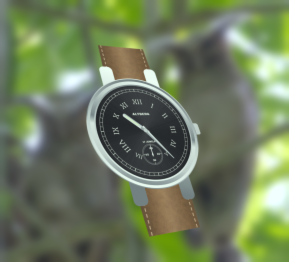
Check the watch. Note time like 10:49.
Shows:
10:24
